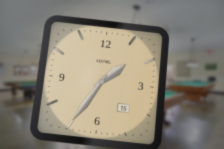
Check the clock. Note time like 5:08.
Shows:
1:35
